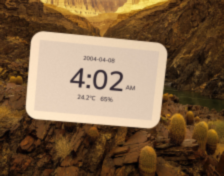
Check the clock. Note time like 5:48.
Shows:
4:02
